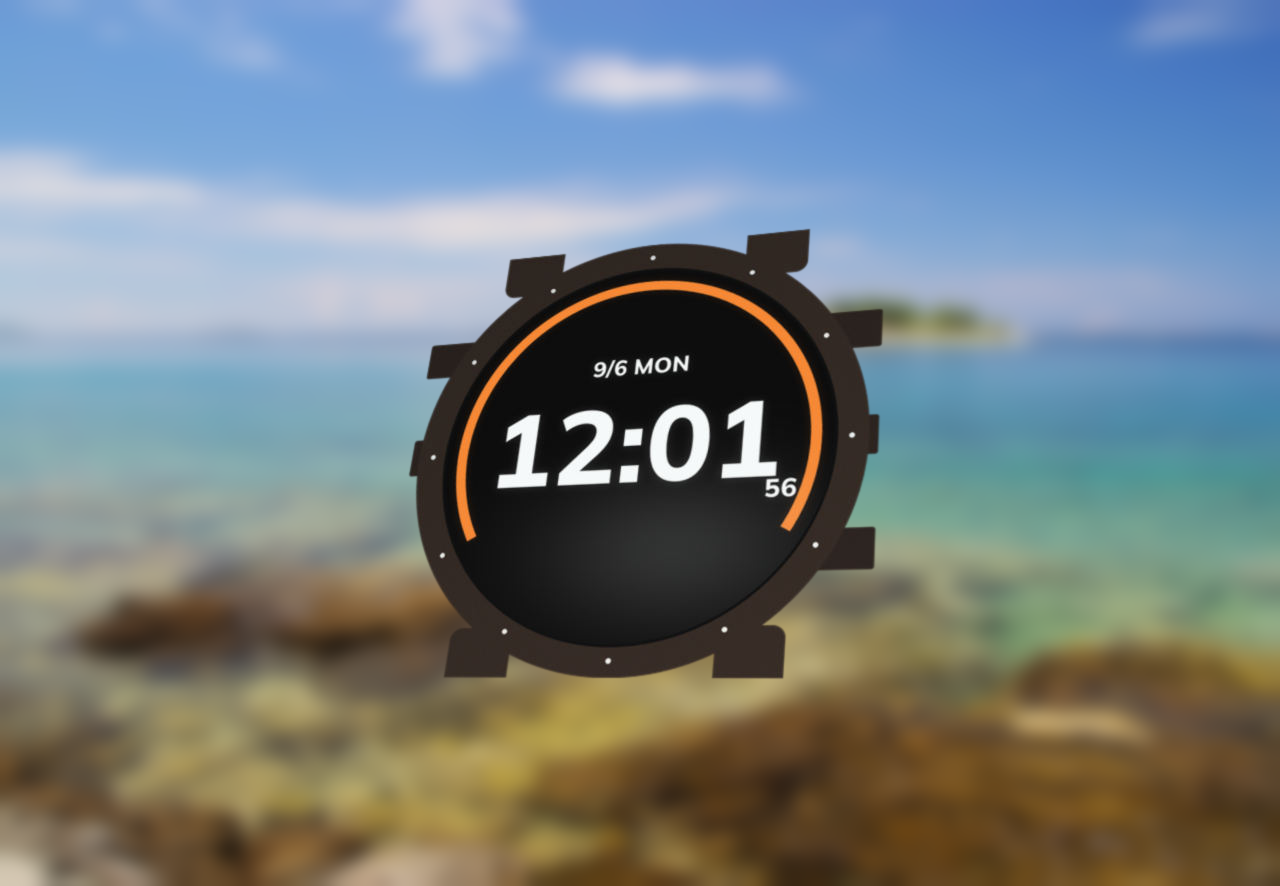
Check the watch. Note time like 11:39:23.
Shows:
12:01:56
